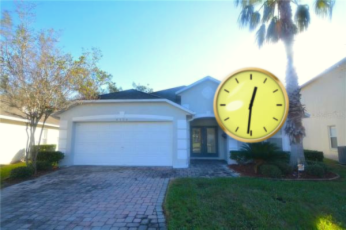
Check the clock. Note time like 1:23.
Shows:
12:31
